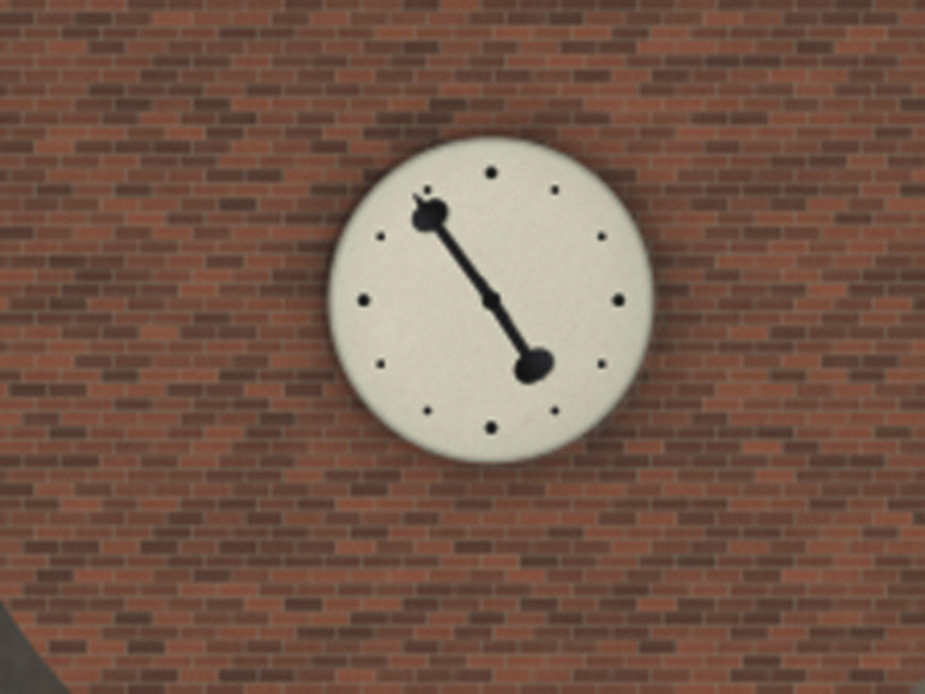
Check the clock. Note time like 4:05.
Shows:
4:54
